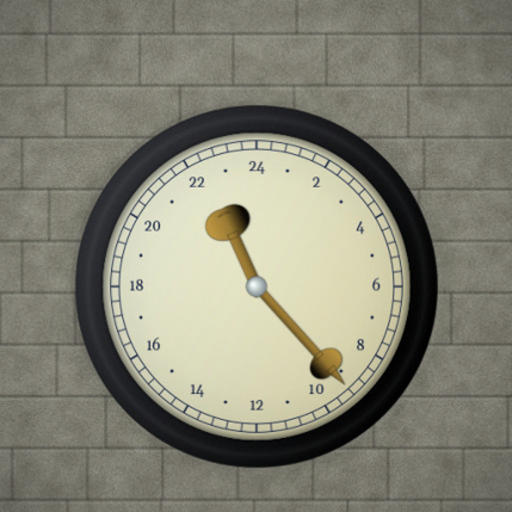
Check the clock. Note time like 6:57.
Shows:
22:23
